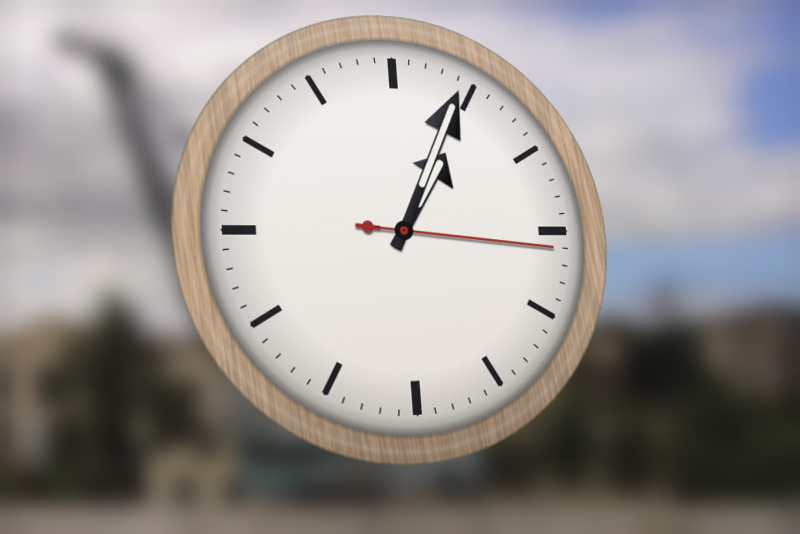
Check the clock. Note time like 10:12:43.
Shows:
1:04:16
